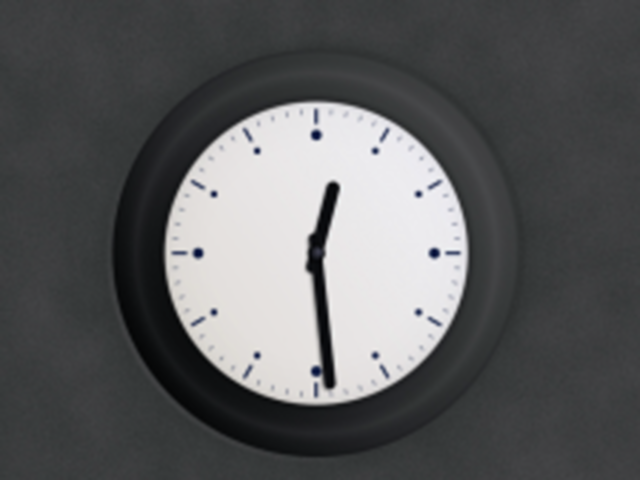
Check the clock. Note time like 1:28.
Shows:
12:29
